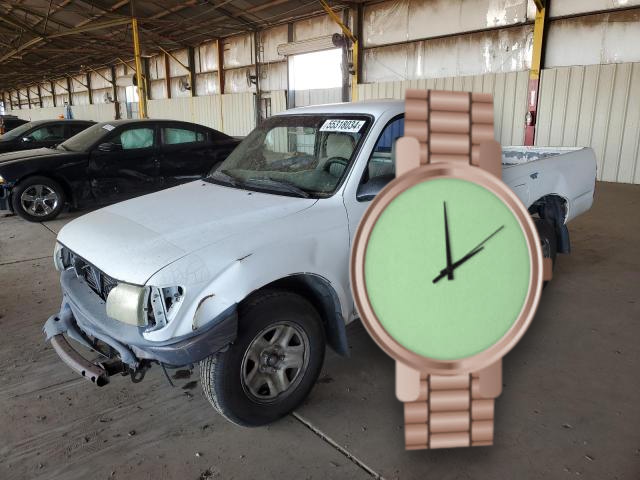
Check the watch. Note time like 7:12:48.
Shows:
1:59:09
